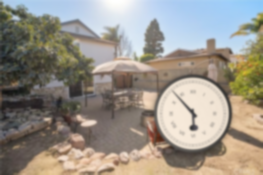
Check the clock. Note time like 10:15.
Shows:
5:53
